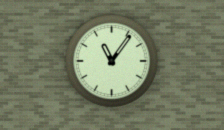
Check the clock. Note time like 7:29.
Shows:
11:06
